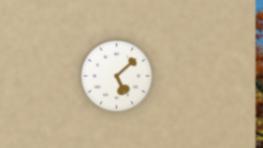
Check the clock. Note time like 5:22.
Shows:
5:08
